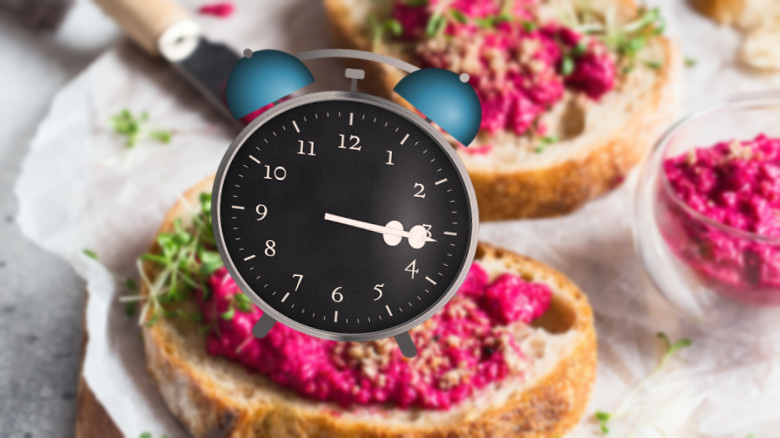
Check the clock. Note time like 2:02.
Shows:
3:16
